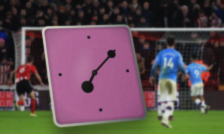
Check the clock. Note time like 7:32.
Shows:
7:08
